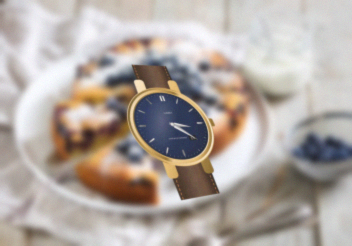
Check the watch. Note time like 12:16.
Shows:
3:22
